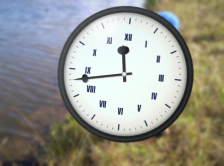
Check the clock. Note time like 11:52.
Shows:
11:43
